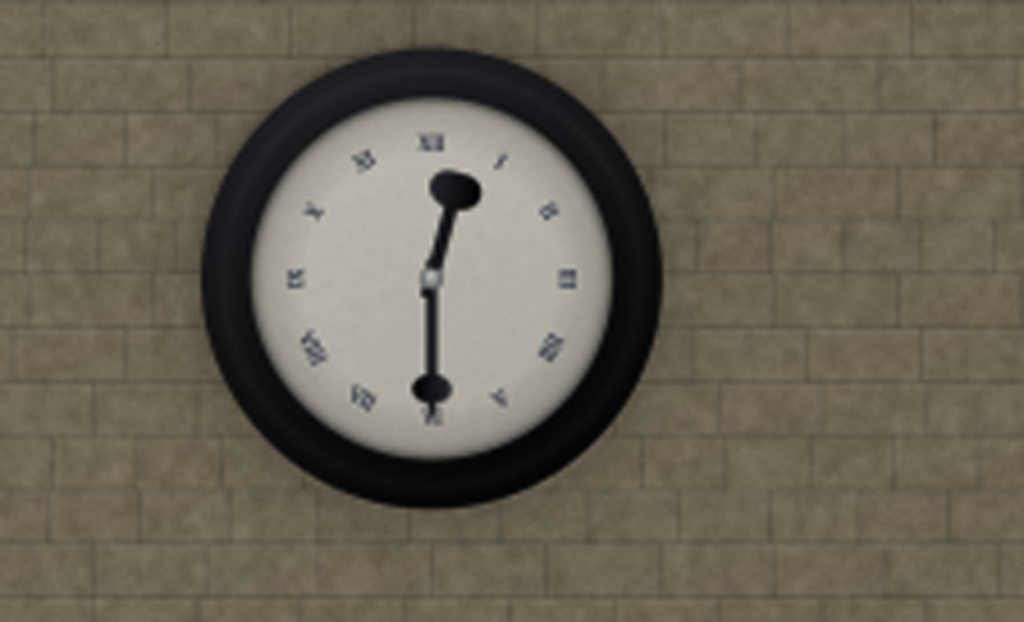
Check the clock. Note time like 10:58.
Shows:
12:30
